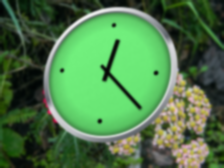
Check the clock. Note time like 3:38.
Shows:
12:22
